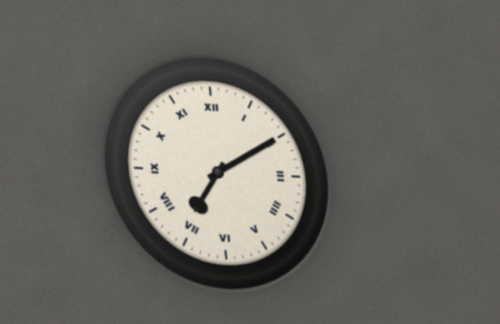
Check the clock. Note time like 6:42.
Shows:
7:10
